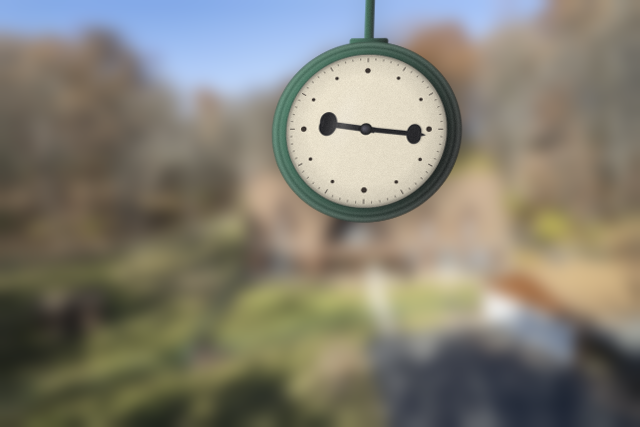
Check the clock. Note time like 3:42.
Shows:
9:16
